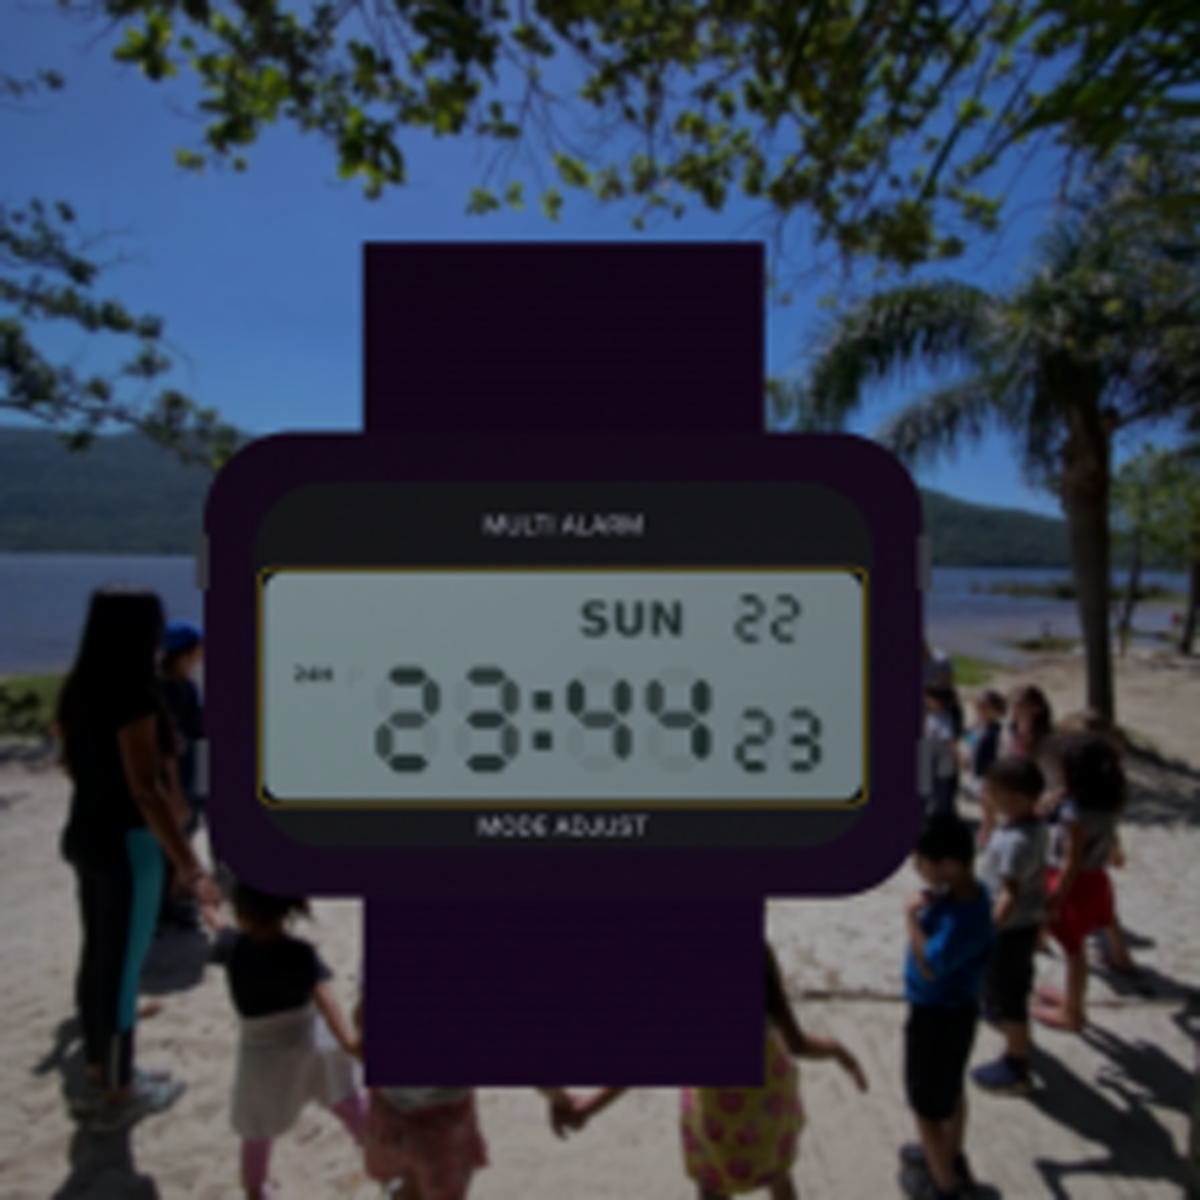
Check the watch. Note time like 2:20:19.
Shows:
23:44:23
